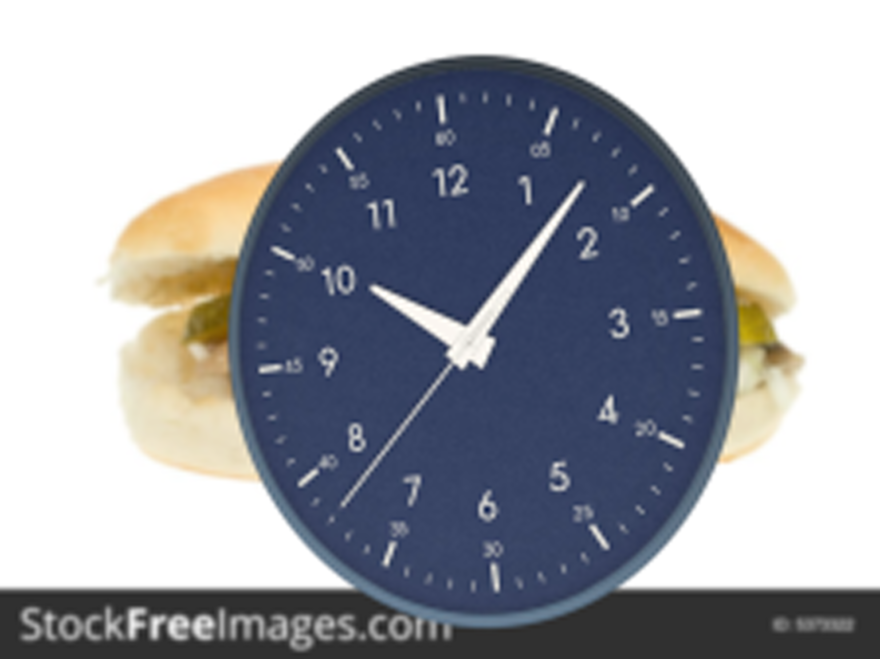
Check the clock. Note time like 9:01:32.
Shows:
10:07:38
